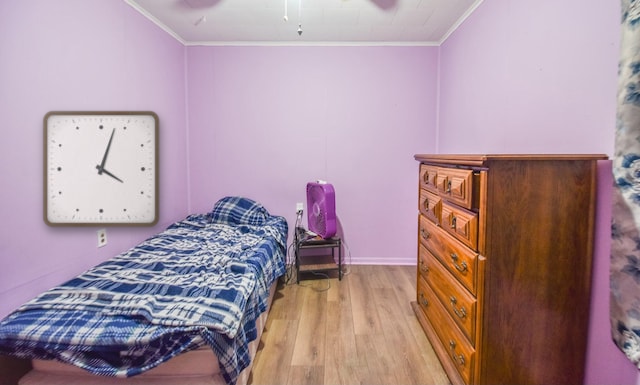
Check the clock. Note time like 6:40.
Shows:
4:03
